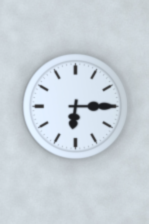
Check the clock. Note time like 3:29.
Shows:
6:15
